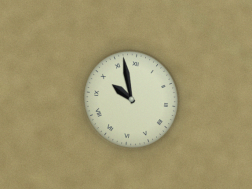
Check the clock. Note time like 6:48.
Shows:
9:57
